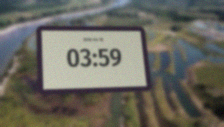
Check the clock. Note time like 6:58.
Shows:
3:59
